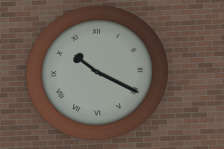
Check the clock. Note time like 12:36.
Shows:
10:20
